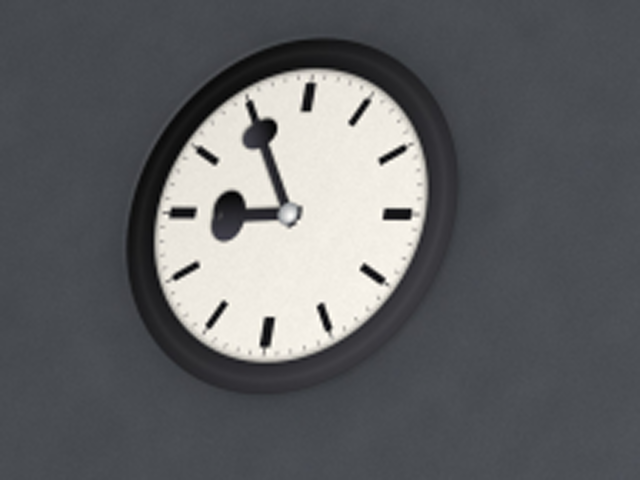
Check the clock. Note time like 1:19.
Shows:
8:55
